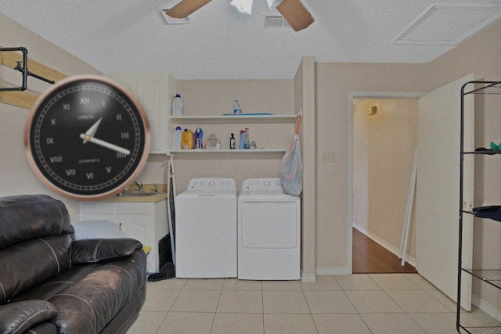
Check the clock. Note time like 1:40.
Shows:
1:19
